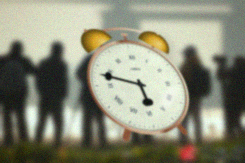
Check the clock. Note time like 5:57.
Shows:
5:48
